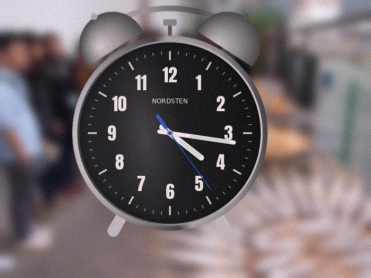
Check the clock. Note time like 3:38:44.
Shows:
4:16:24
